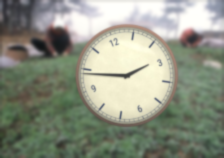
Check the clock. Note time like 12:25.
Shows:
2:49
